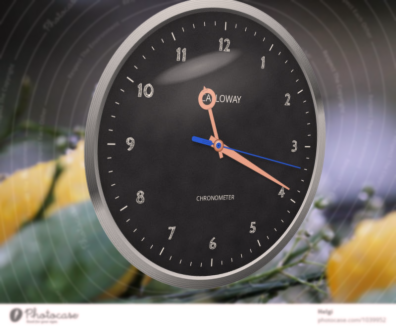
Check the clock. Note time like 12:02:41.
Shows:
11:19:17
